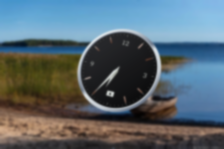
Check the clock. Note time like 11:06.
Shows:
6:35
